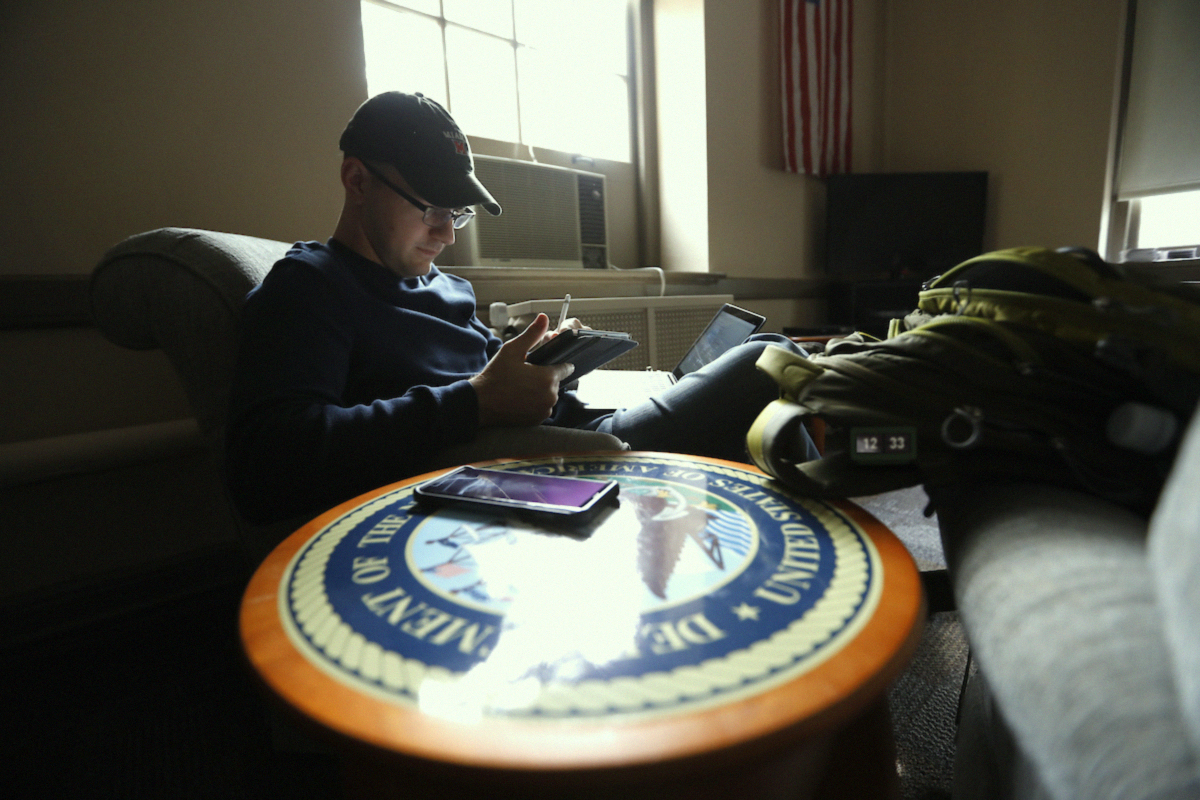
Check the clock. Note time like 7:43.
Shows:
12:33
